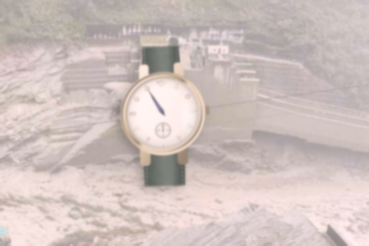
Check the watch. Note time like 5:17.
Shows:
10:55
